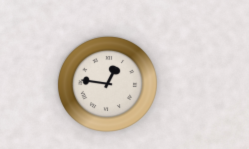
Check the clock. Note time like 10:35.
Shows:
12:46
